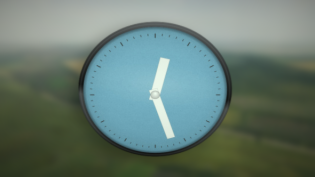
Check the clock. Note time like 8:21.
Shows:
12:27
